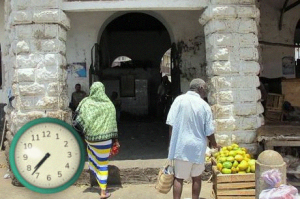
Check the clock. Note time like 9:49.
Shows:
7:37
